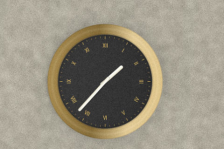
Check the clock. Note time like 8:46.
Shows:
1:37
